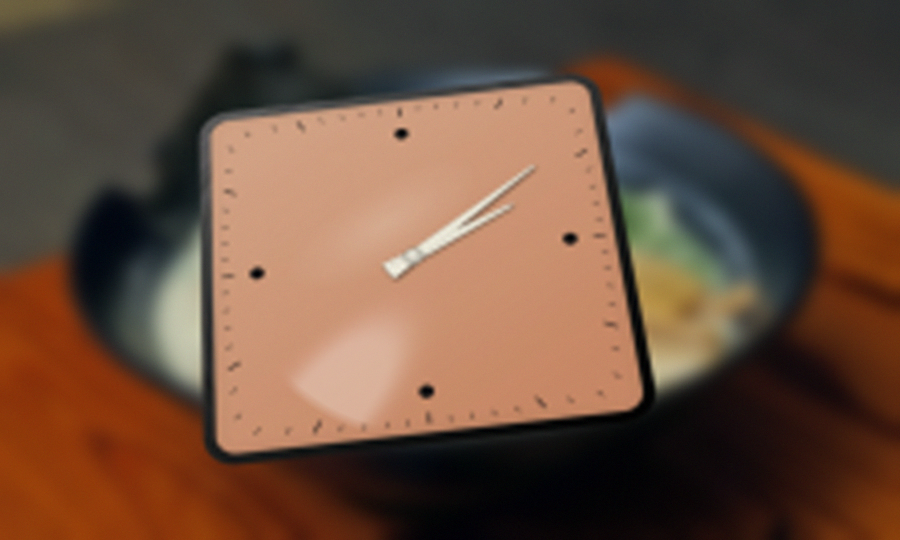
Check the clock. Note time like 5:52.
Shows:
2:09
